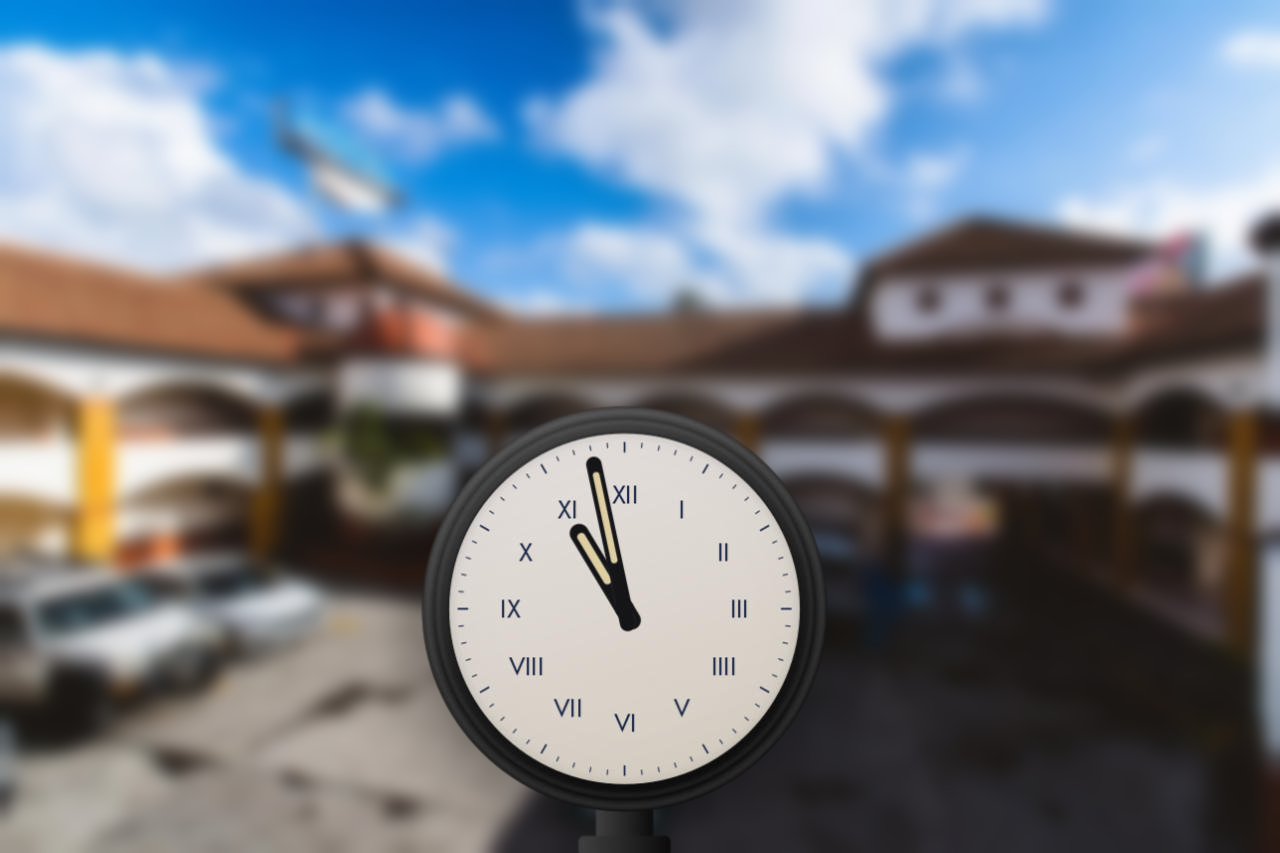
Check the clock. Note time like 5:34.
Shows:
10:58
